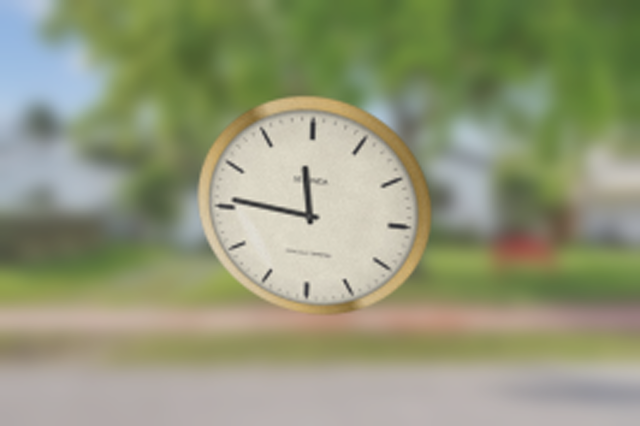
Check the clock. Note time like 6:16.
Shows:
11:46
